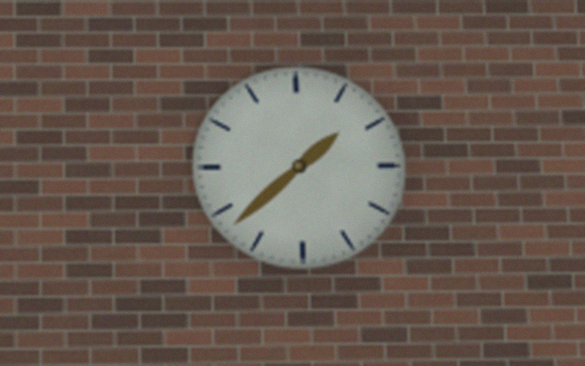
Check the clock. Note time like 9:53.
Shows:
1:38
